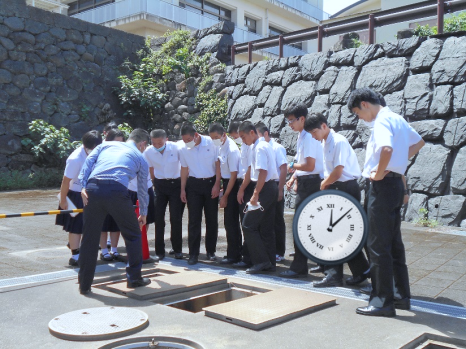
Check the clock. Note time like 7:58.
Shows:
12:08
